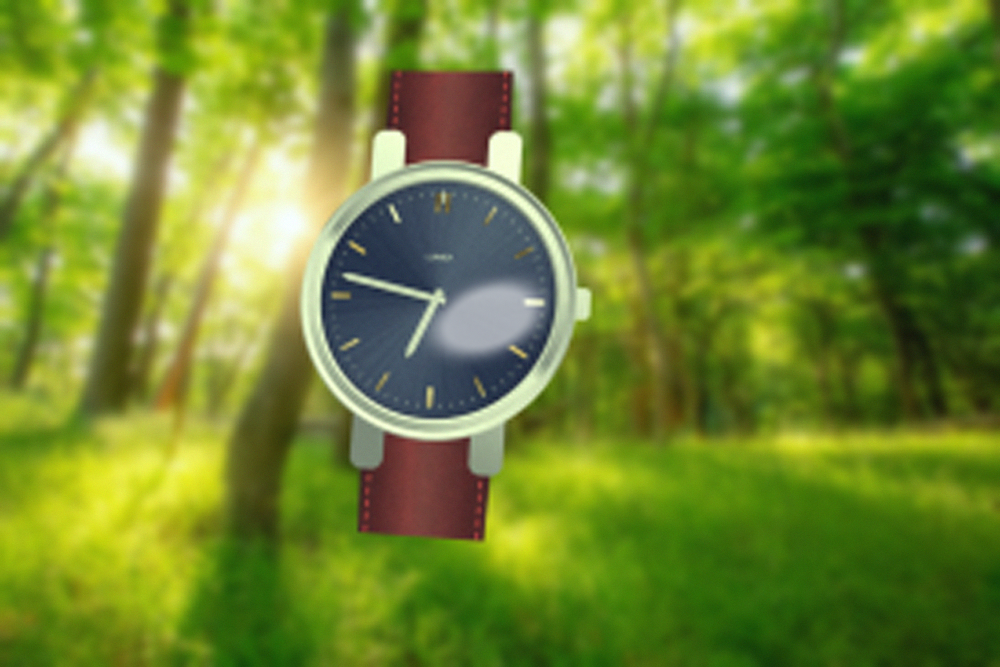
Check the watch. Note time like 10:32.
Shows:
6:47
